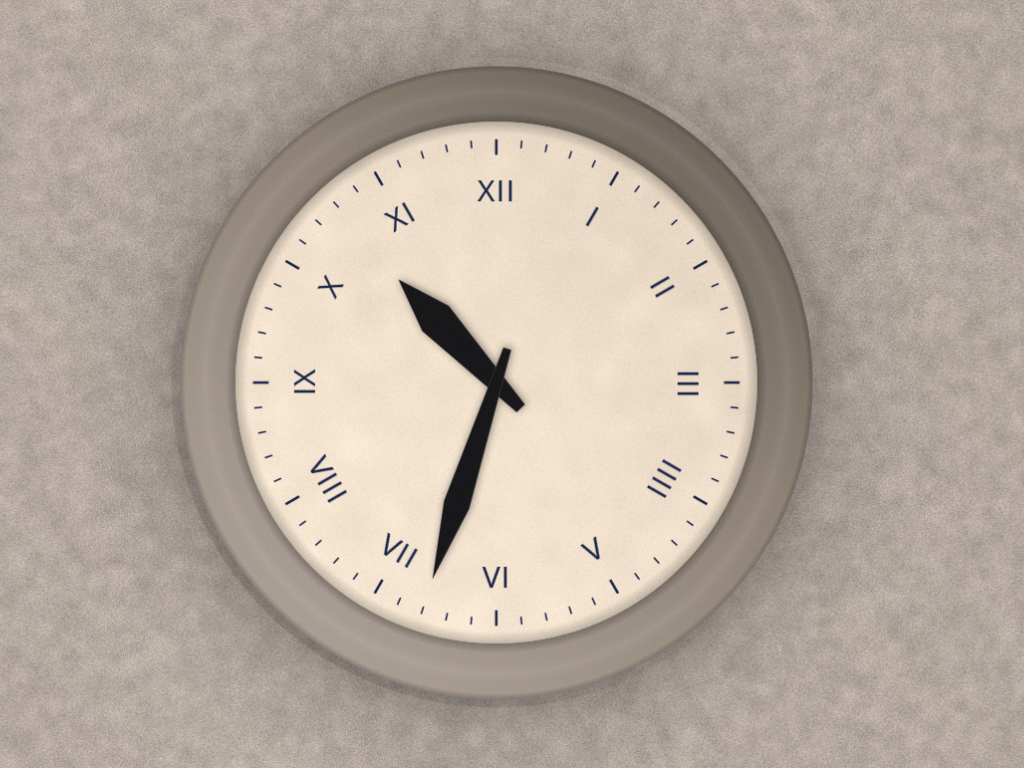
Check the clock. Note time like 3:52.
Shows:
10:33
